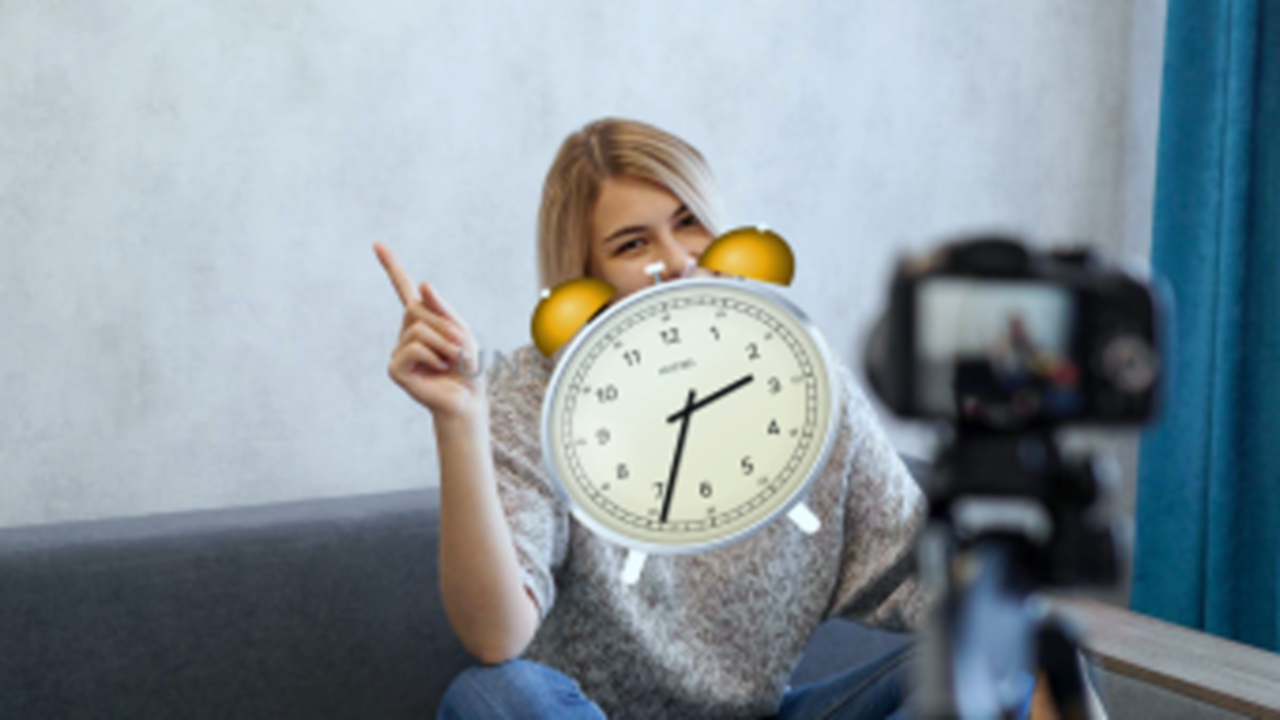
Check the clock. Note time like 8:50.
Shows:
2:34
